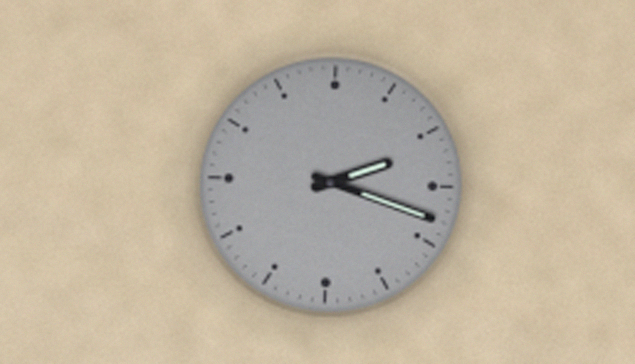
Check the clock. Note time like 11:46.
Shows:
2:18
